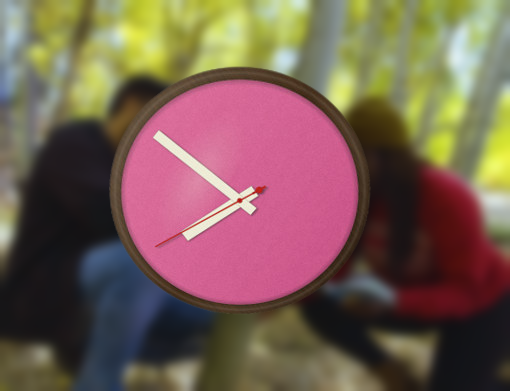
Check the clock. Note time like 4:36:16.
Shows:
7:51:40
